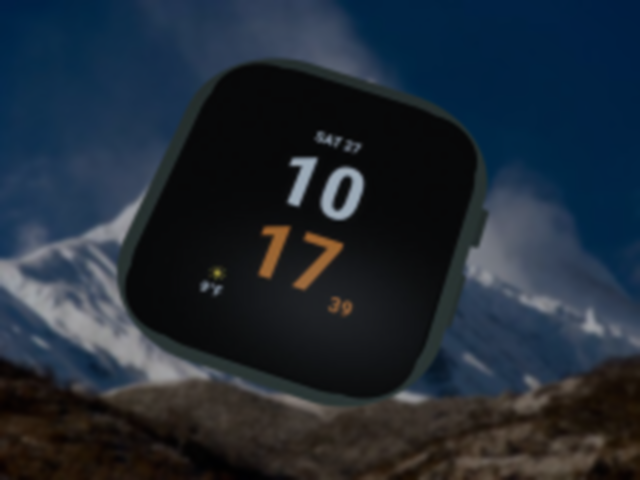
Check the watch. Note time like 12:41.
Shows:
10:17
